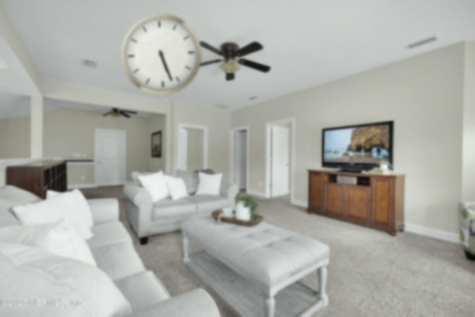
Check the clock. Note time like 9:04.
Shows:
5:27
